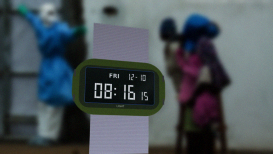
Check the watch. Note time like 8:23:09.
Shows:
8:16:15
